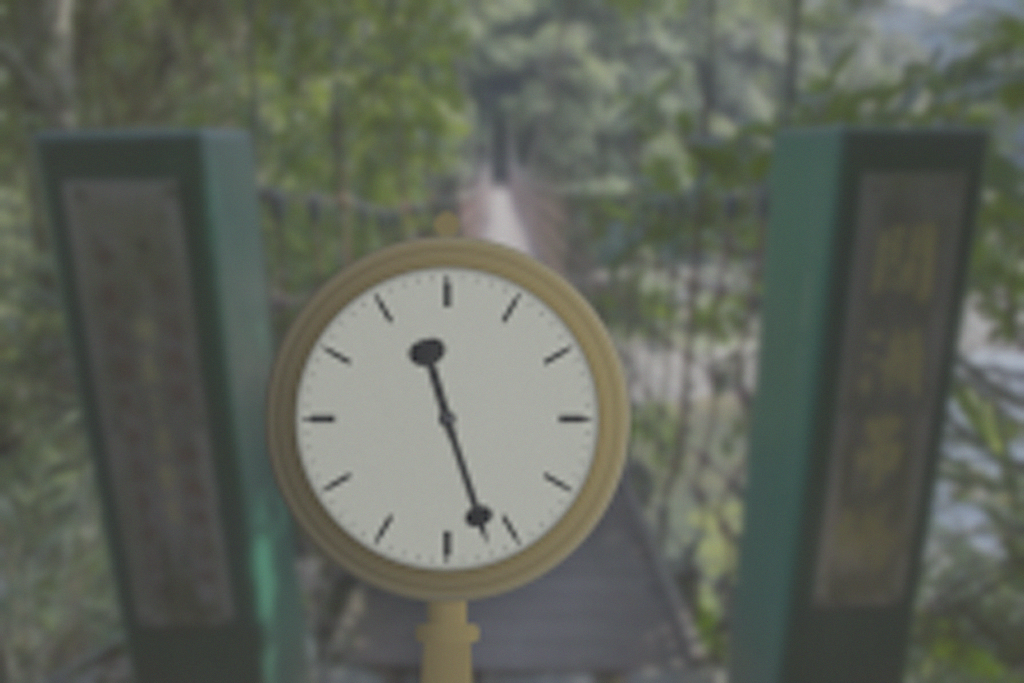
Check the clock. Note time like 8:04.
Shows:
11:27
